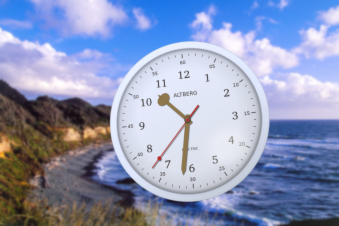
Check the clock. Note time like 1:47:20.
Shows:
10:31:37
